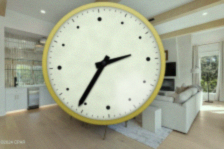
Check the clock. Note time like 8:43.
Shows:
2:36
